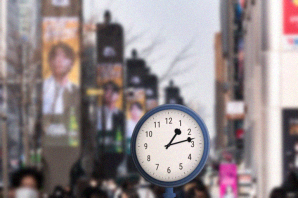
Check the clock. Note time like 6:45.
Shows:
1:13
